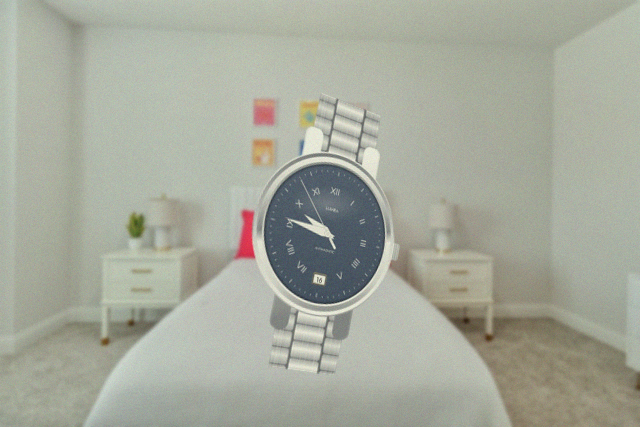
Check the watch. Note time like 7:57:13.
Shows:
9:45:53
